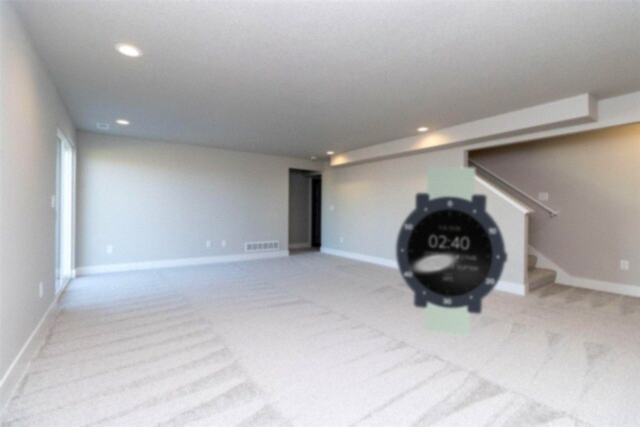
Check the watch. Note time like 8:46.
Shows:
2:40
